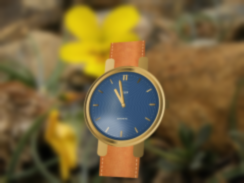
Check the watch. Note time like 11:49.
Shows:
10:58
